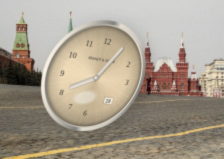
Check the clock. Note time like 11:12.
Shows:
8:05
